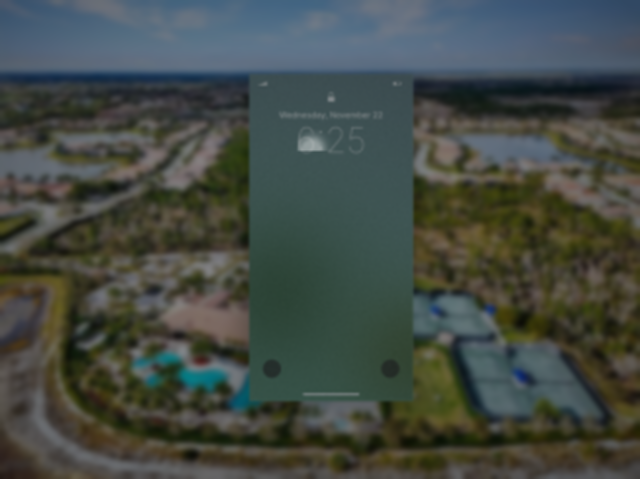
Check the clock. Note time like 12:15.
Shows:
6:25
